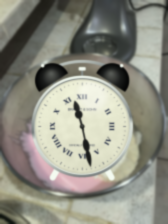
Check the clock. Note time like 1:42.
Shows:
11:28
